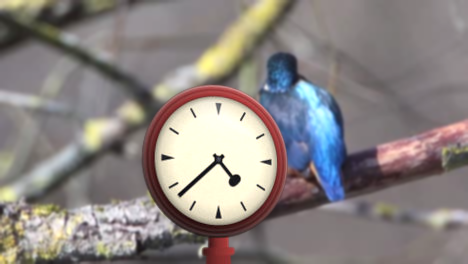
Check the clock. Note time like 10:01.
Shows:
4:38
